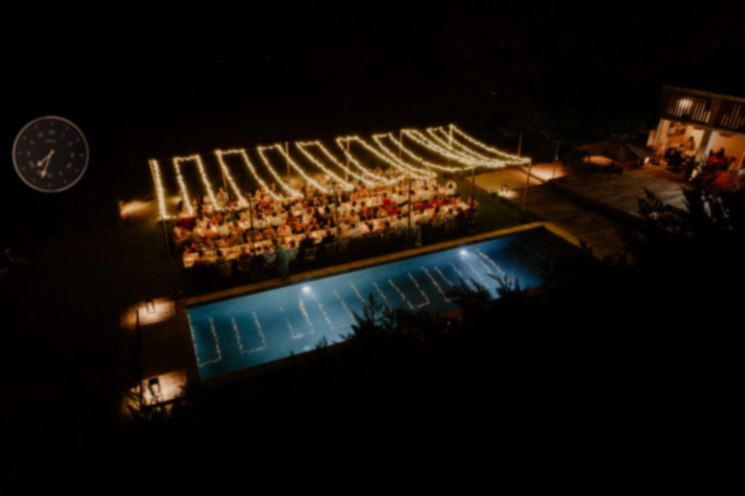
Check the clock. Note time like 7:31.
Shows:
7:33
